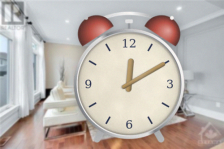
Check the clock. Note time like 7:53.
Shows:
12:10
